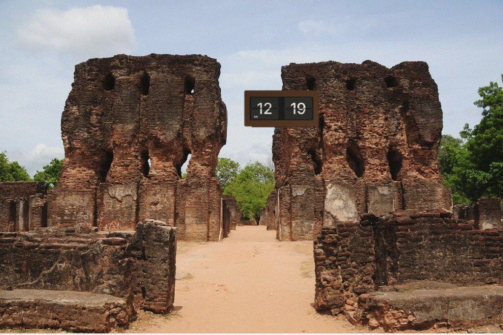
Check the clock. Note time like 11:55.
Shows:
12:19
